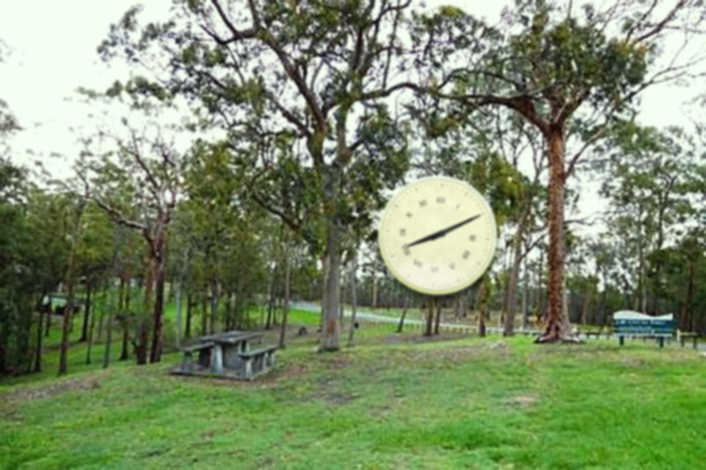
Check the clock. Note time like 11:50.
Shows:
8:10
